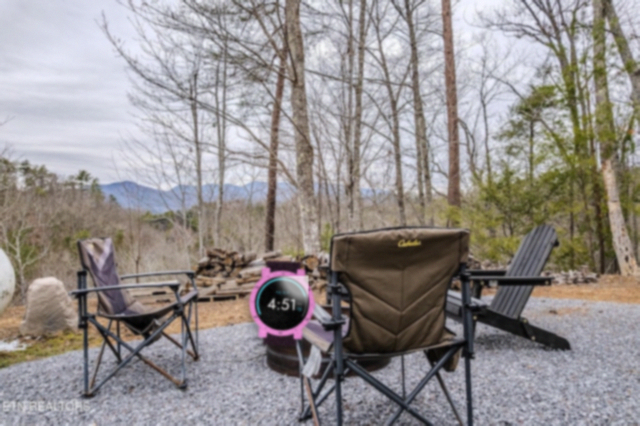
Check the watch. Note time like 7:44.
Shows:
4:51
